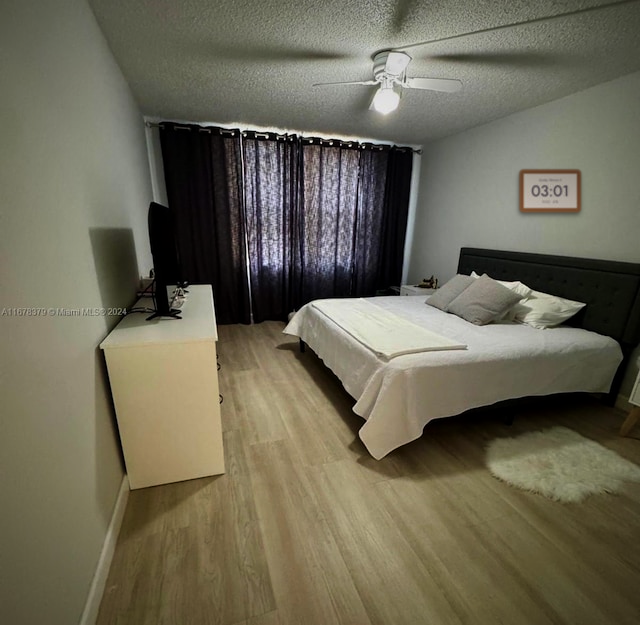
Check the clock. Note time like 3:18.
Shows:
3:01
